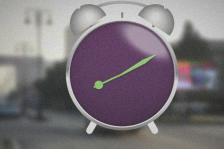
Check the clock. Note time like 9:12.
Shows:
8:10
